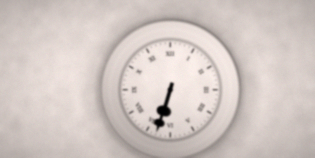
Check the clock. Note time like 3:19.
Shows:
6:33
